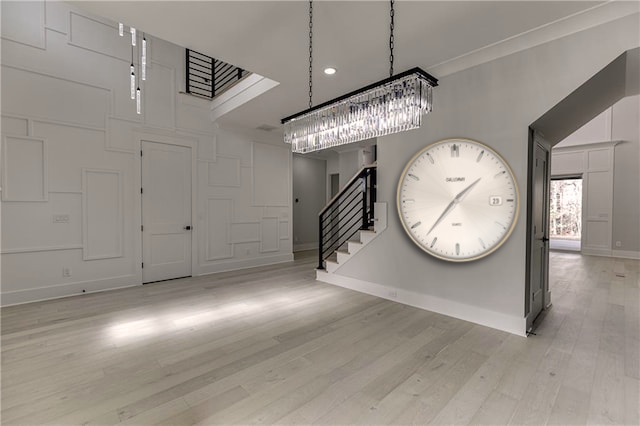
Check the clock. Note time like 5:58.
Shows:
1:37
